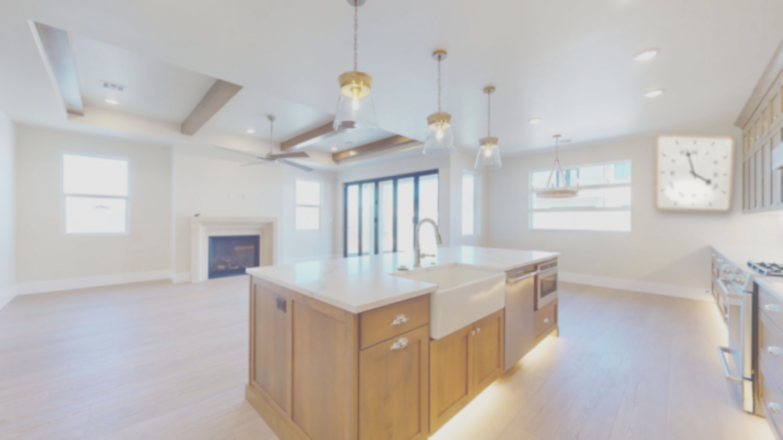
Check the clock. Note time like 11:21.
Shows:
3:57
